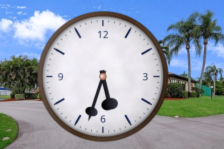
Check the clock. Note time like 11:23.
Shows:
5:33
